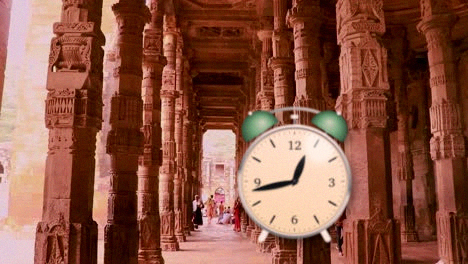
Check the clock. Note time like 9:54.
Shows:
12:43
